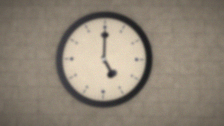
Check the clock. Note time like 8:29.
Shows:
5:00
